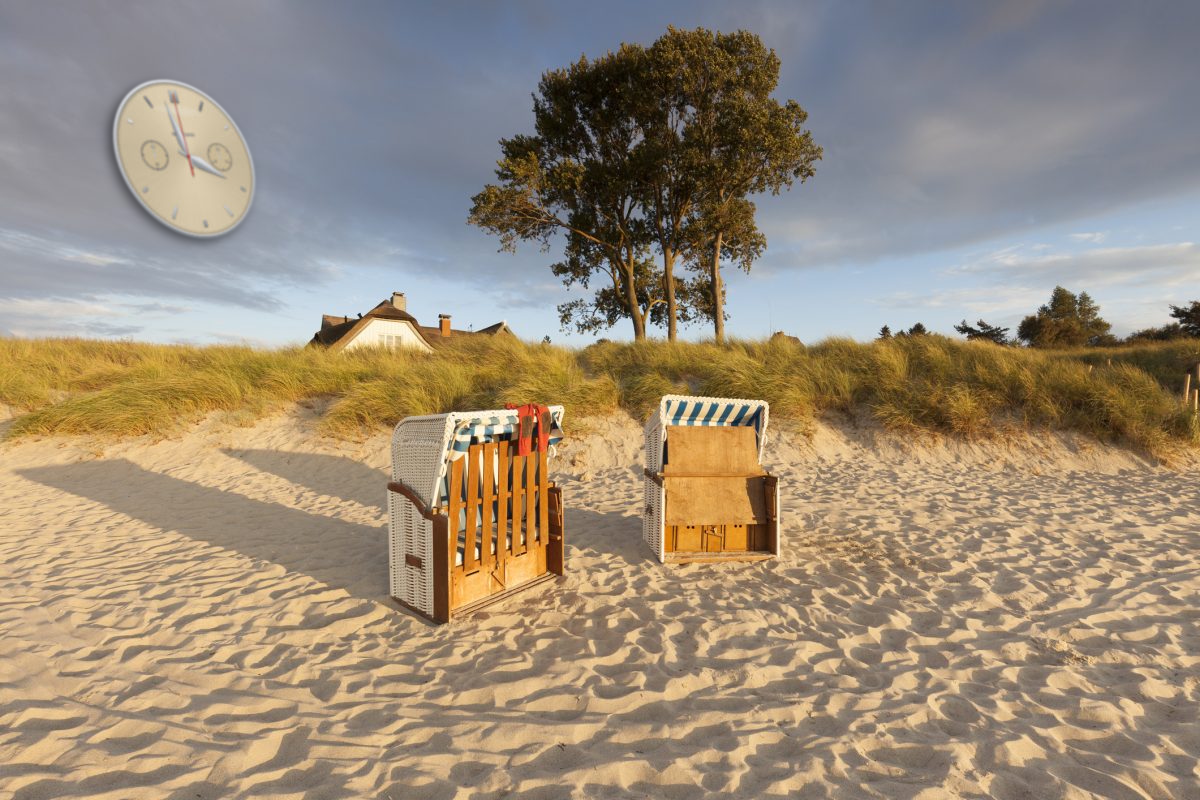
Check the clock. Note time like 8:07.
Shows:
3:58
